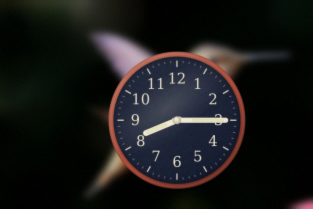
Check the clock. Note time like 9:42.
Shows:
8:15
